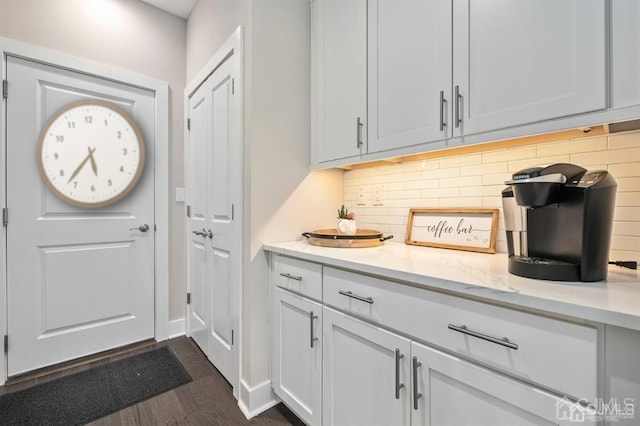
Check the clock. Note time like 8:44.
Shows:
5:37
